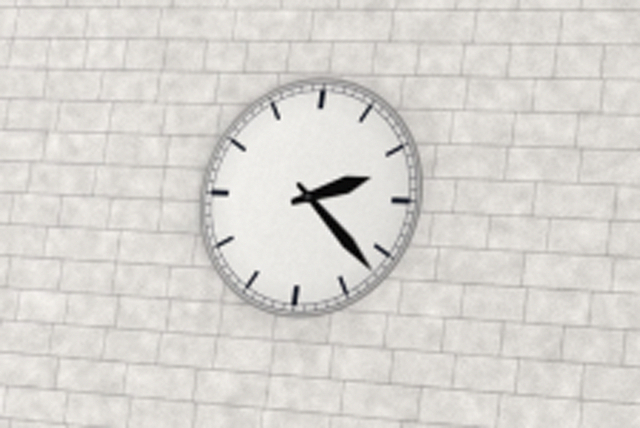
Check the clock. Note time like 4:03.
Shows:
2:22
